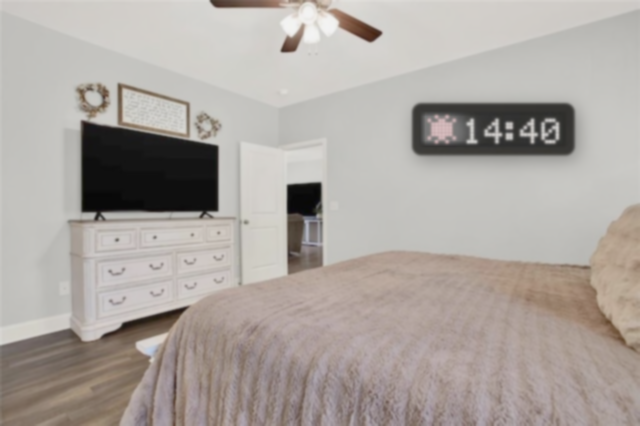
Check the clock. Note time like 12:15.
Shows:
14:40
